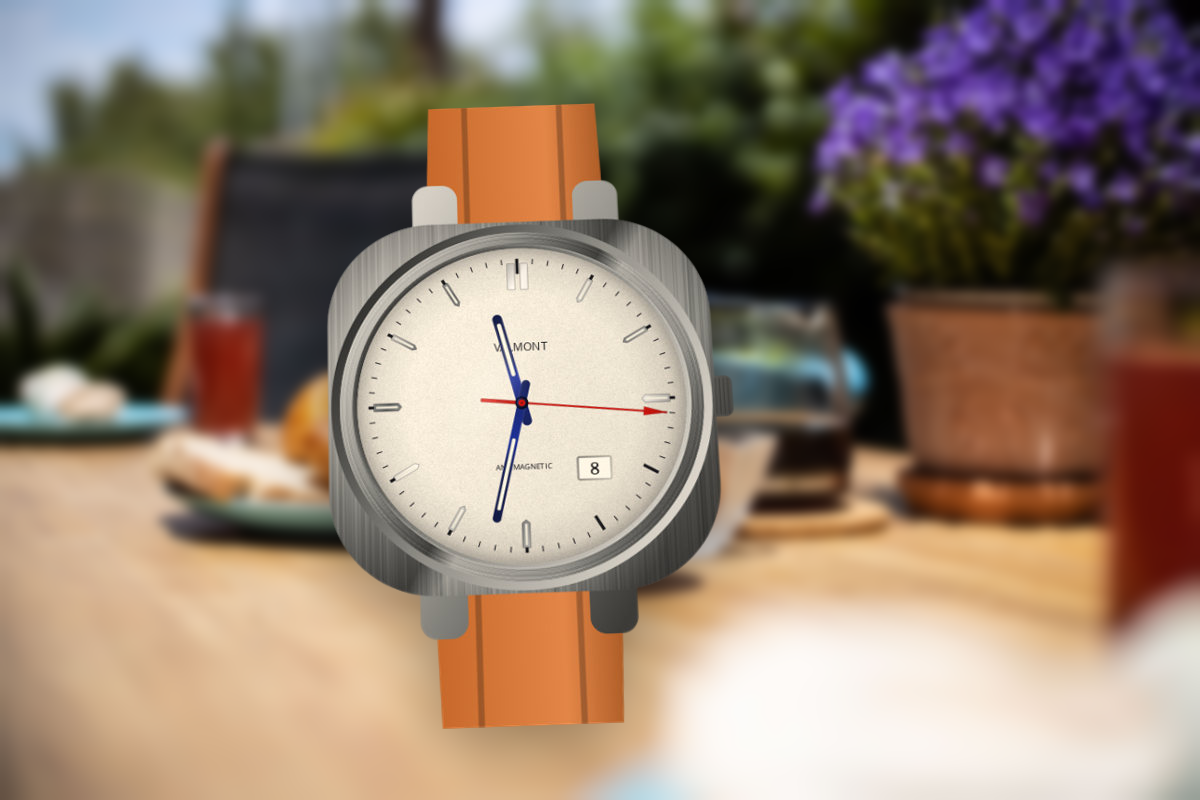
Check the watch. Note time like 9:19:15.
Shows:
11:32:16
